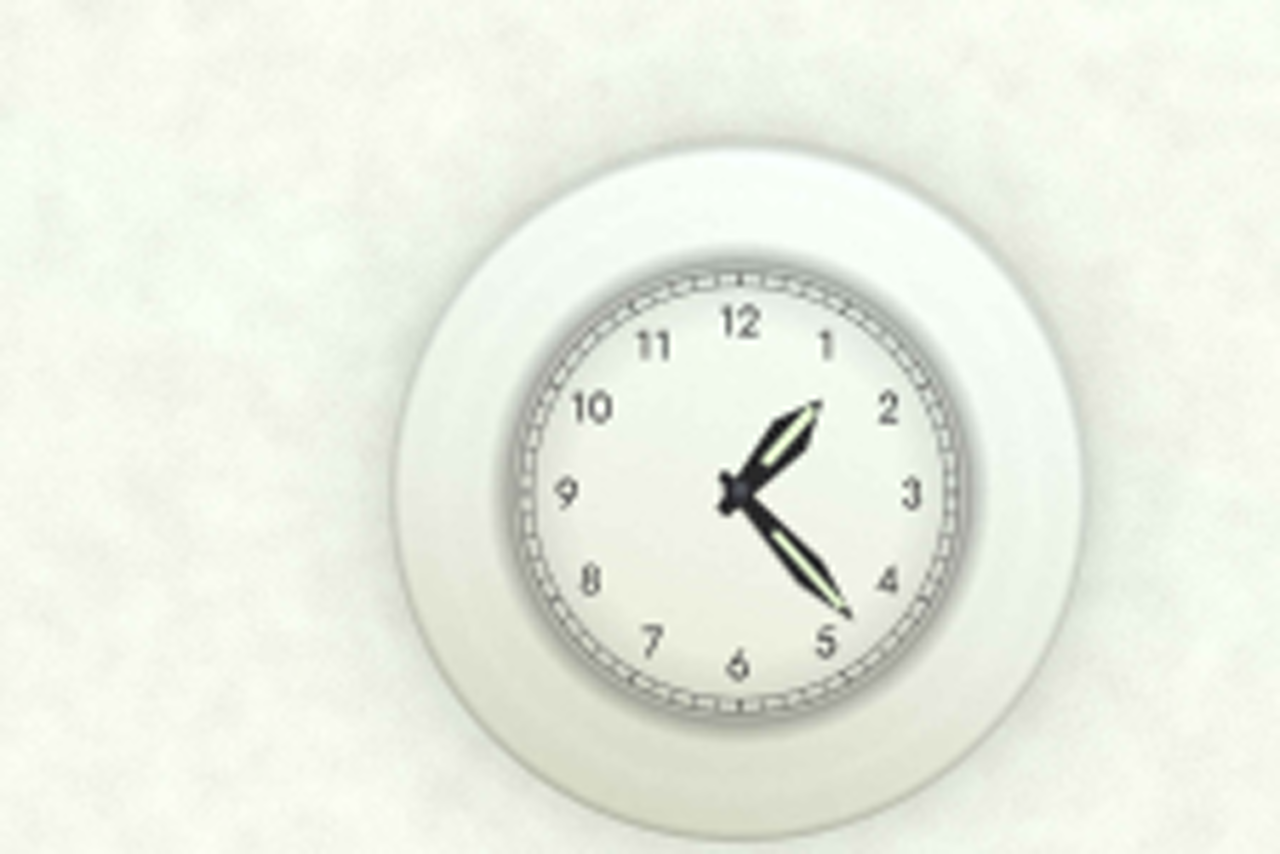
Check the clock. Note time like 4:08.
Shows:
1:23
